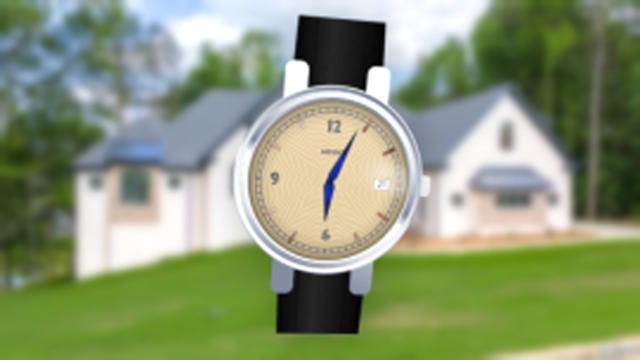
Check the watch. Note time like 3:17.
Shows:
6:04
